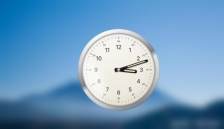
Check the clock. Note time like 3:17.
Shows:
3:12
